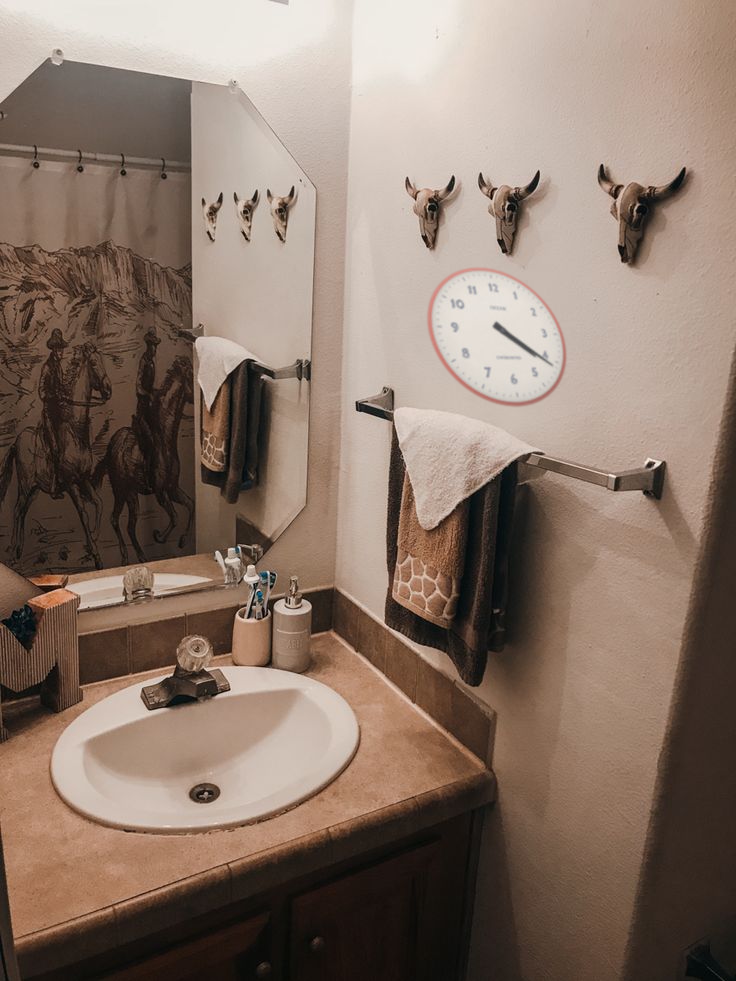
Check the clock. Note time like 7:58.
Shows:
4:21
